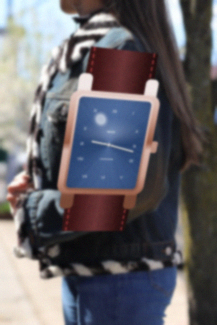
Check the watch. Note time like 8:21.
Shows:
9:17
